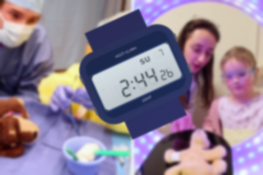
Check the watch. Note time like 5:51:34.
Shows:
2:44:26
